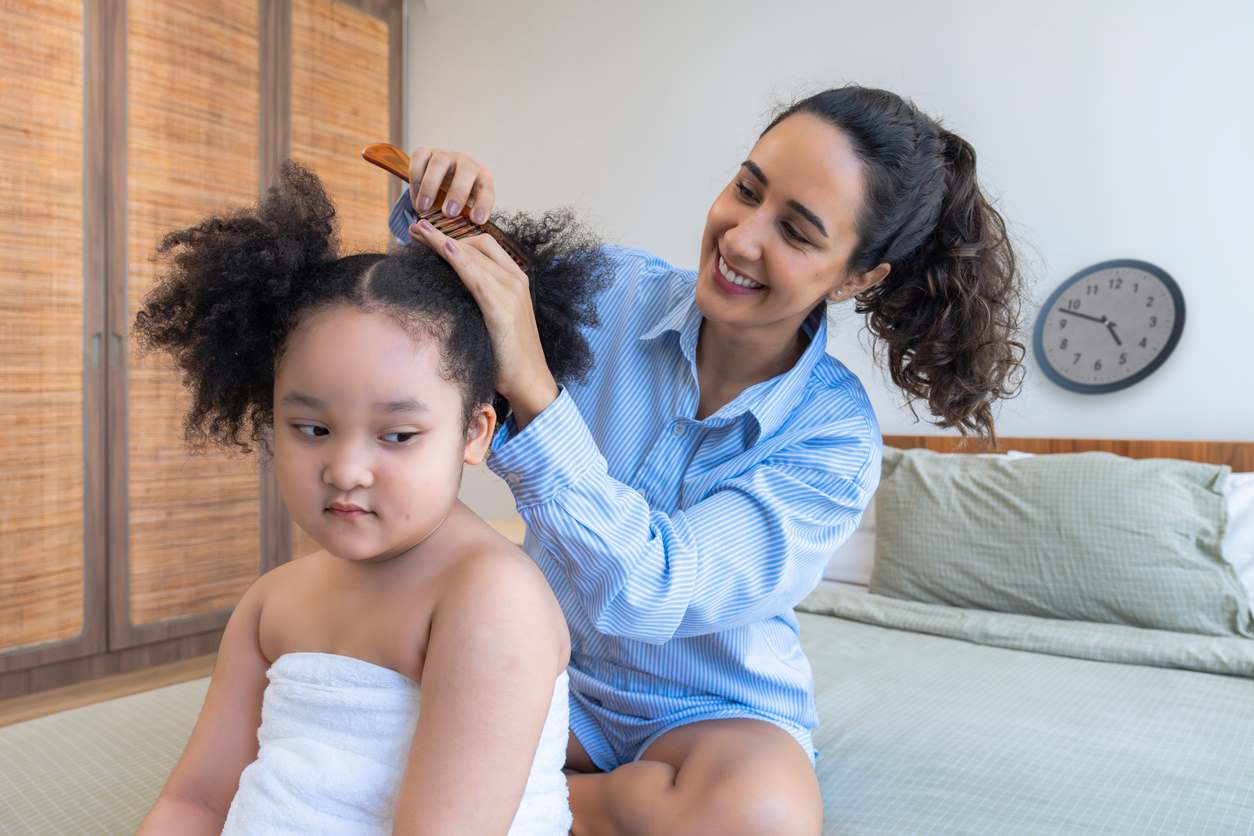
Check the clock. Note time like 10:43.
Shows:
4:48
